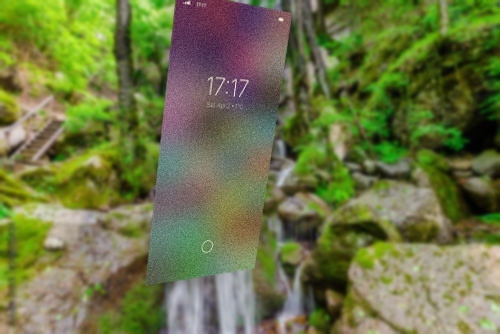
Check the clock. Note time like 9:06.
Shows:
17:17
